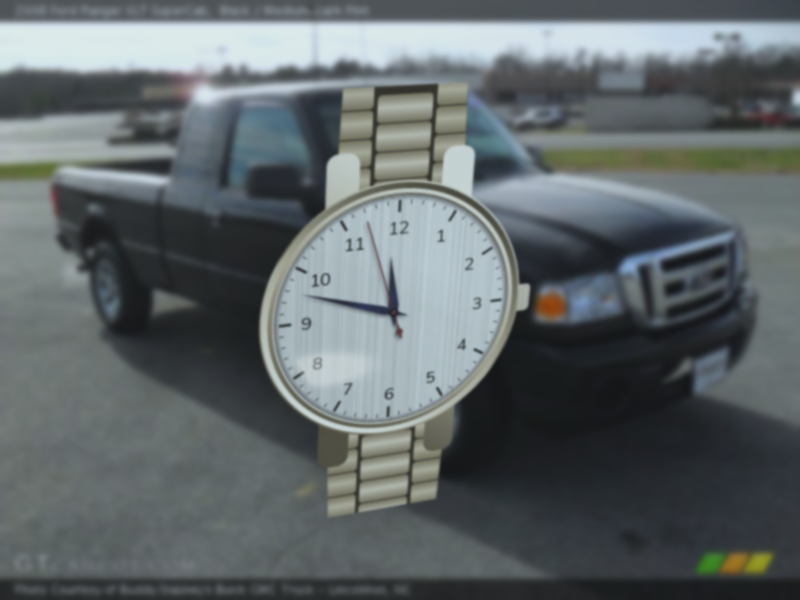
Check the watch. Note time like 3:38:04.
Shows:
11:47:57
